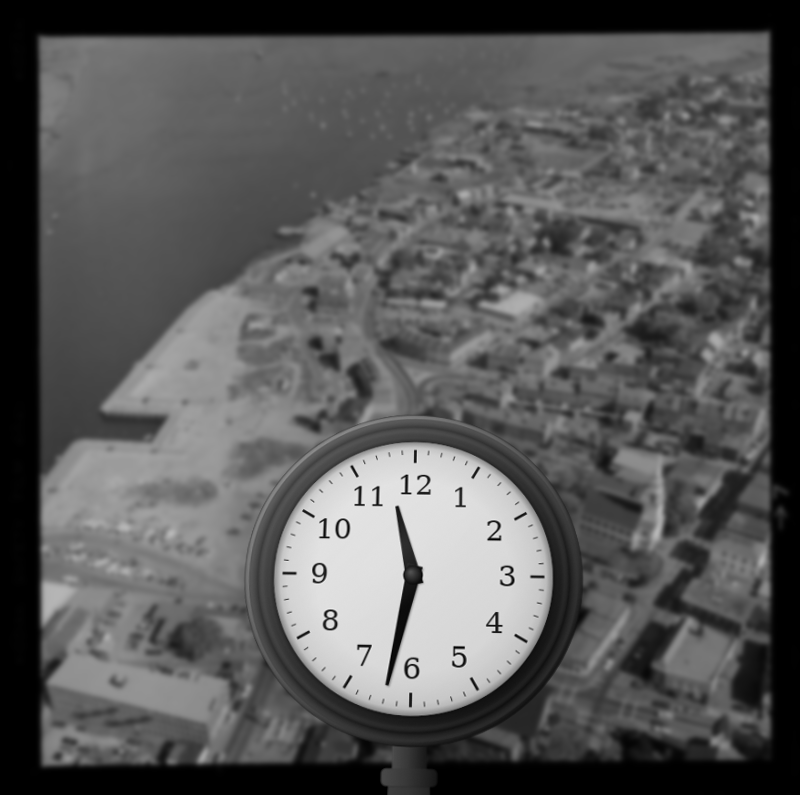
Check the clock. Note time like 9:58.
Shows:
11:32
